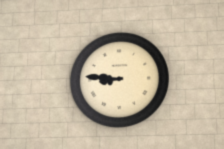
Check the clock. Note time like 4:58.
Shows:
8:46
